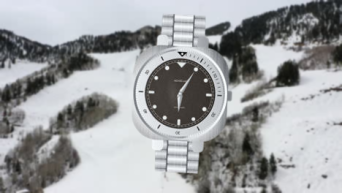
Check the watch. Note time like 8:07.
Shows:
6:05
